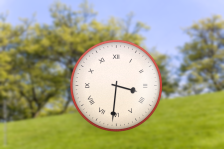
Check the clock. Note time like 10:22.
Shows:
3:31
